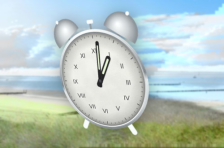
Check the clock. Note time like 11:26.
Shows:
1:01
